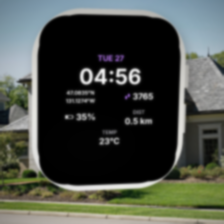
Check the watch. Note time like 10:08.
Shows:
4:56
